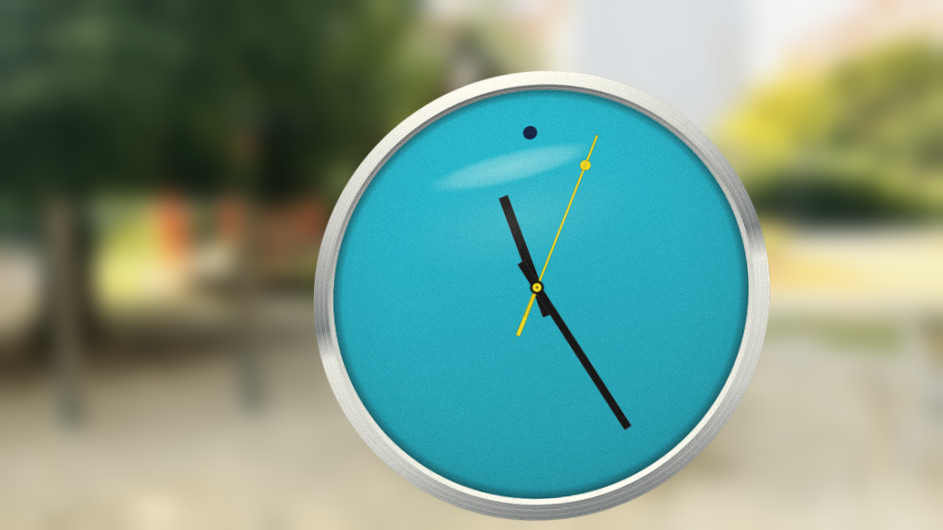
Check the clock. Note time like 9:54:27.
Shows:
11:25:04
